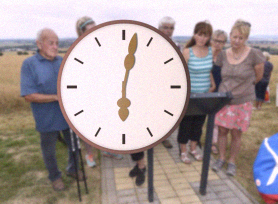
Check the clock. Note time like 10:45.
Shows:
6:02
